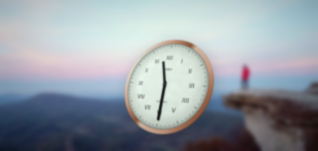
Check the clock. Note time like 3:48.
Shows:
11:30
